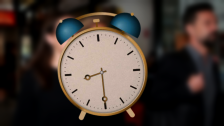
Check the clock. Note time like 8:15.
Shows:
8:30
